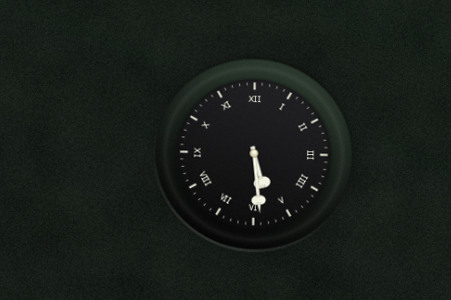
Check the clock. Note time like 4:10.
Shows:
5:29
